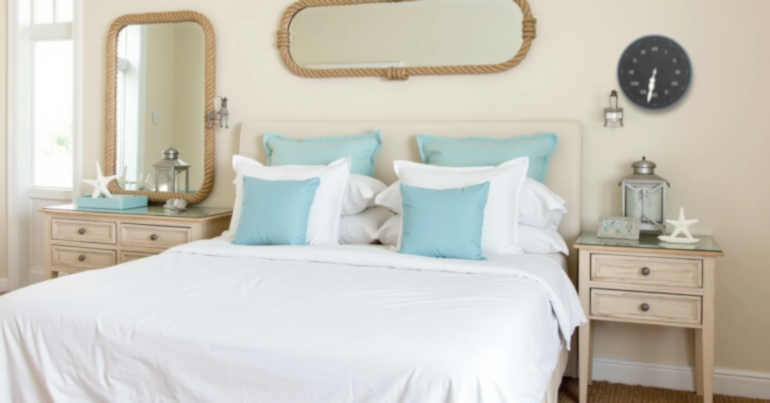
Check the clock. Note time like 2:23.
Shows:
6:32
